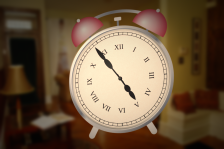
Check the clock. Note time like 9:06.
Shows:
4:54
